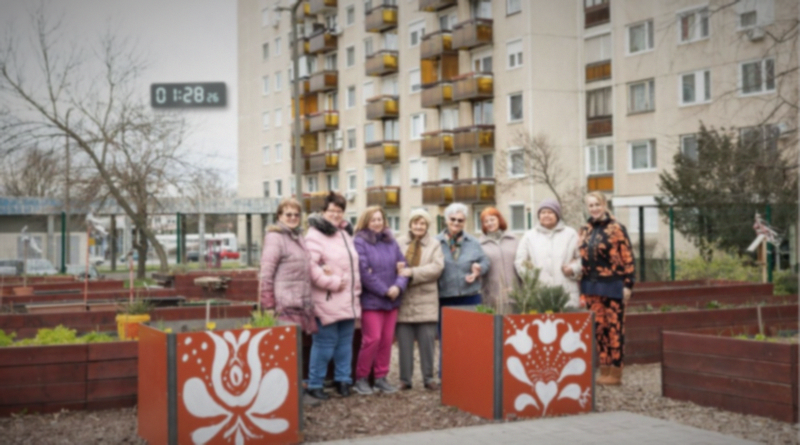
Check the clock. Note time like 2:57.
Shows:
1:28
